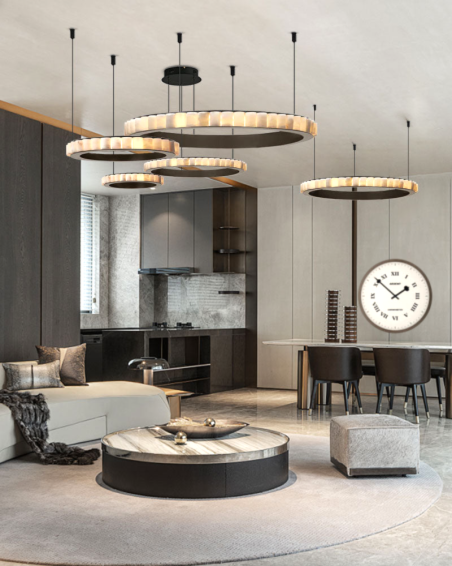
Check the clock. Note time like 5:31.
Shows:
1:52
